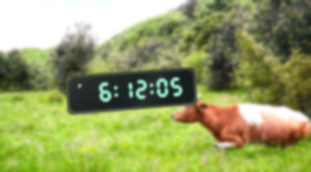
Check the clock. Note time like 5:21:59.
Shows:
6:12:05
